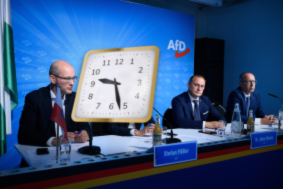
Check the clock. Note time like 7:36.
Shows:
9:27
